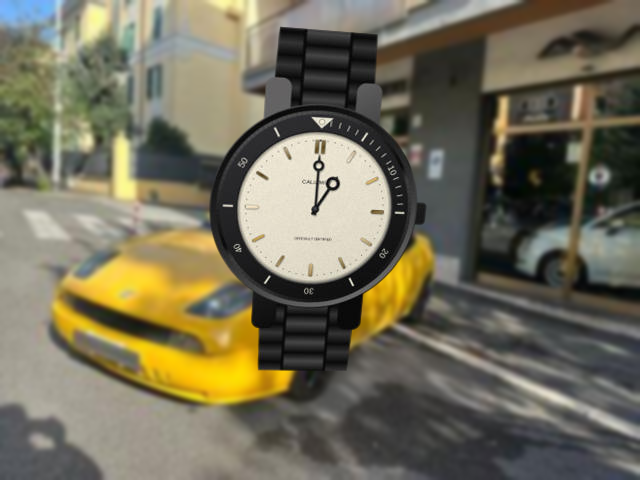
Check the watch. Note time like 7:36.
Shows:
1:00
